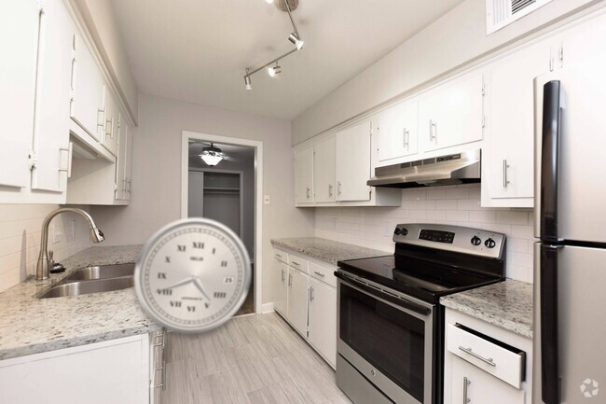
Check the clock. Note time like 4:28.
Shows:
4:41
